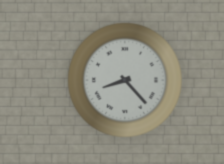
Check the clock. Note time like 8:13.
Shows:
8:23
